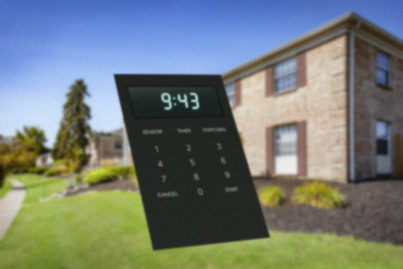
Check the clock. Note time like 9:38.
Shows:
9:43
